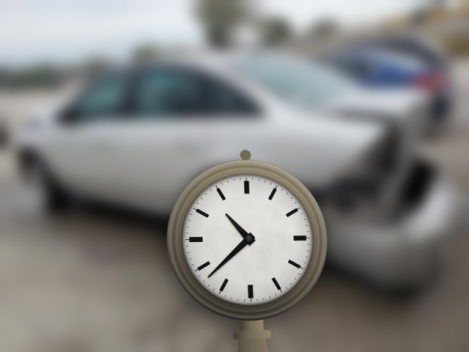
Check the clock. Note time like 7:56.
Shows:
10:38
